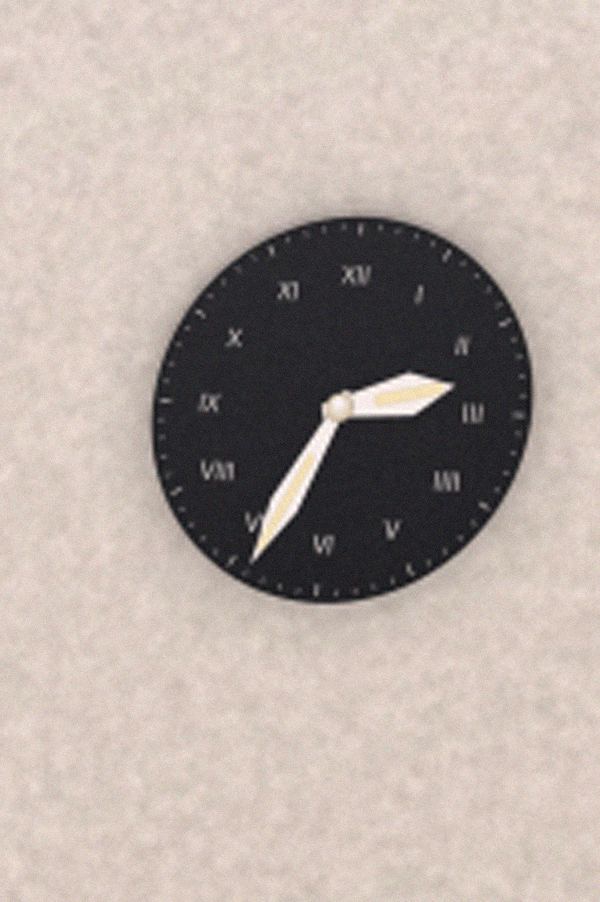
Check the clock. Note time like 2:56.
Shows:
2:34
